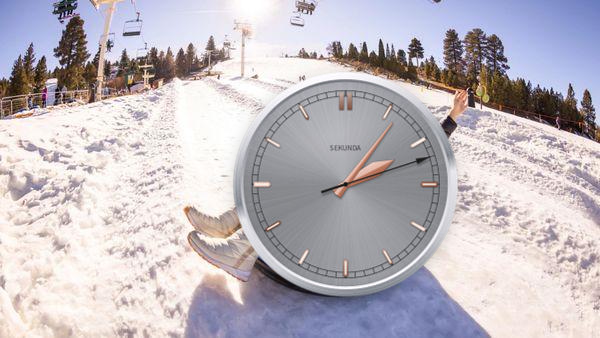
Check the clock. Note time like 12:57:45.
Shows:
2:06:12
